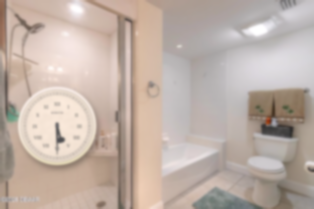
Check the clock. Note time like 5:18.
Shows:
5:30
